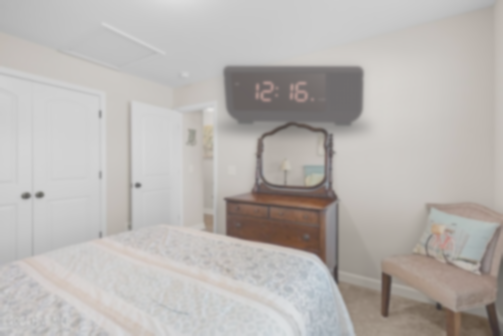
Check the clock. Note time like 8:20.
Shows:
12:16
